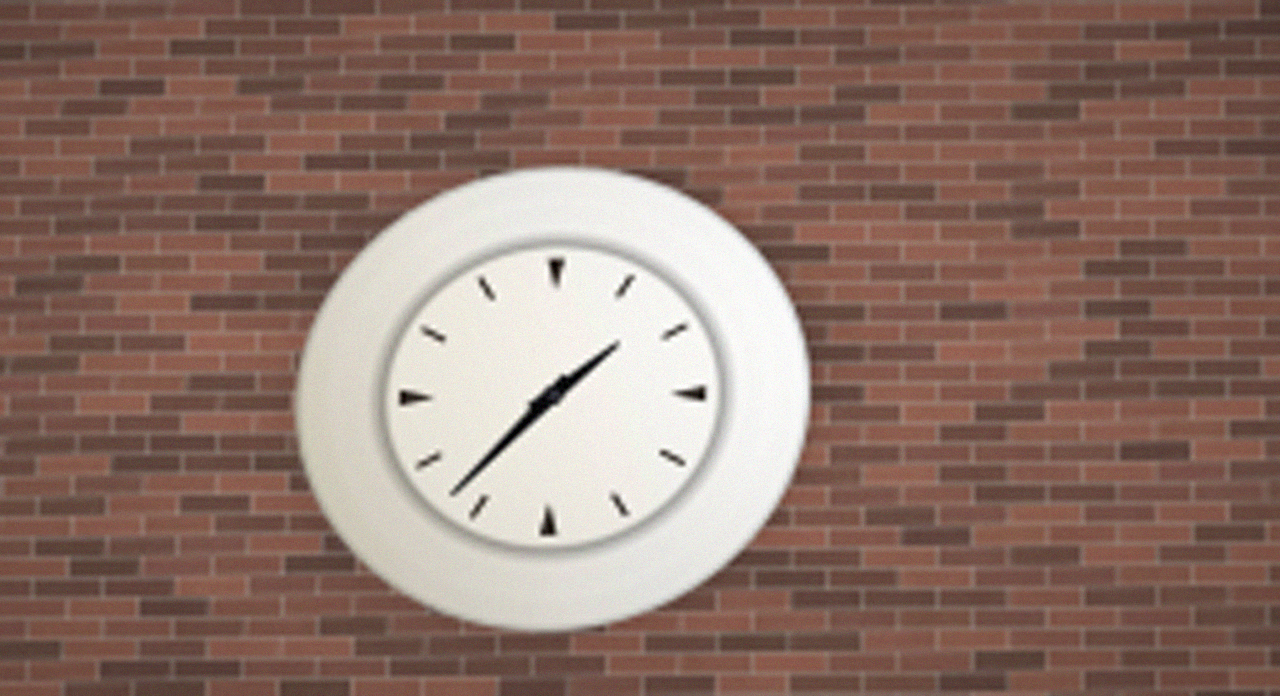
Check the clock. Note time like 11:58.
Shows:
1:37
